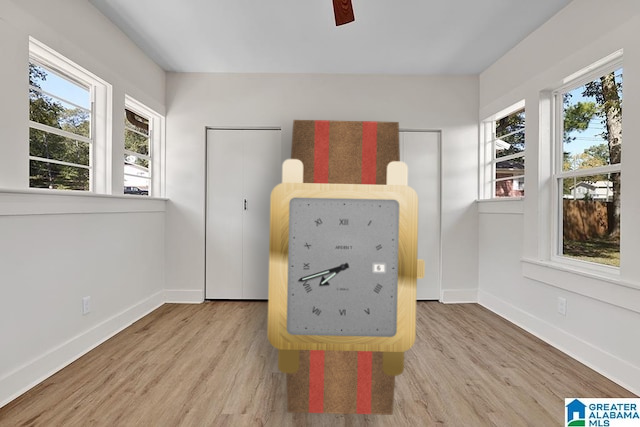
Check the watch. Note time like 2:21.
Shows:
7:42
